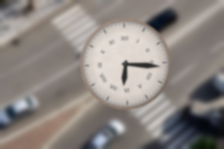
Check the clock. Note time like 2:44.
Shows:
6:16
